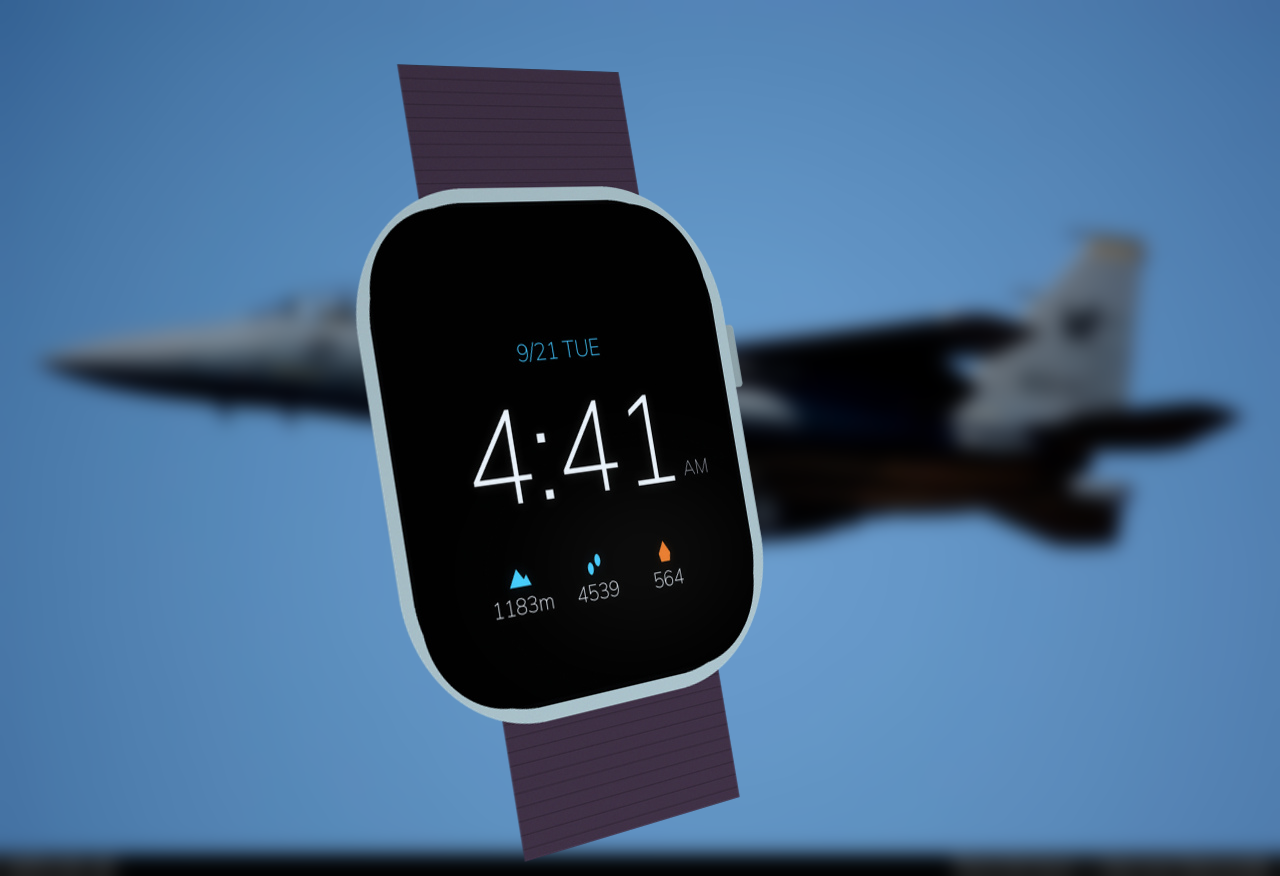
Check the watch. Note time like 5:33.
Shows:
4:41
